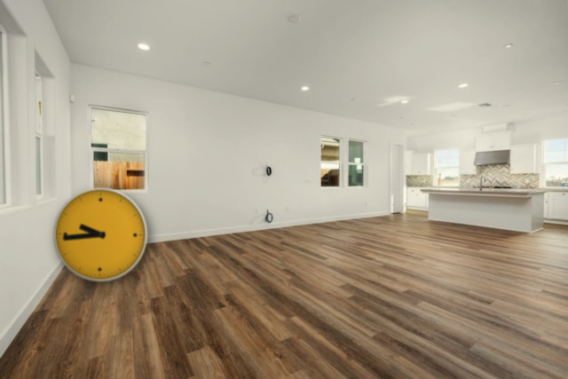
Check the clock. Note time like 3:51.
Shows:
9:44
